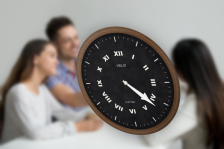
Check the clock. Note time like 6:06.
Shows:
4:22
